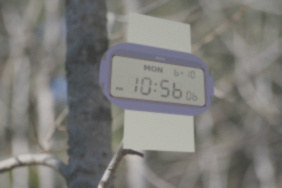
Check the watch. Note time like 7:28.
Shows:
10:56
